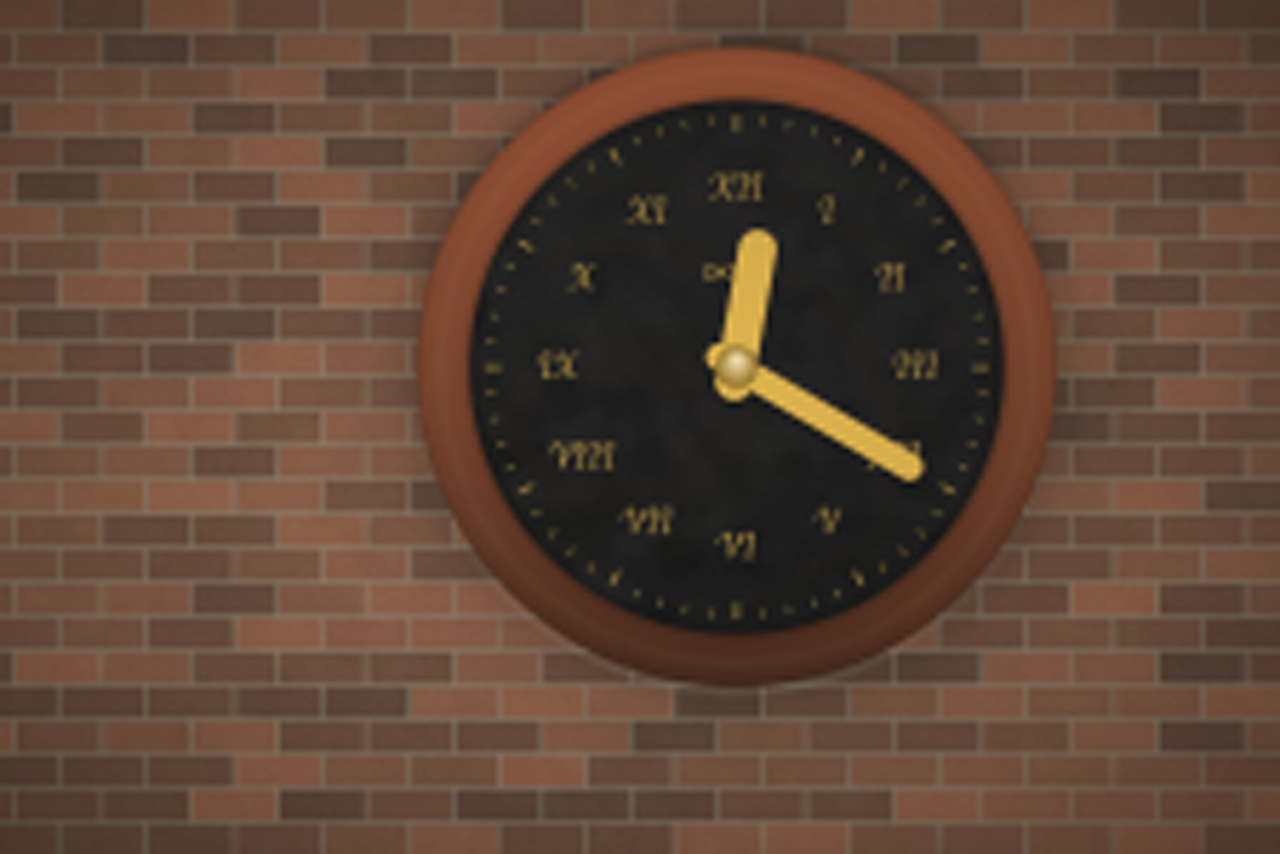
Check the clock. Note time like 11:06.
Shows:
12:20
